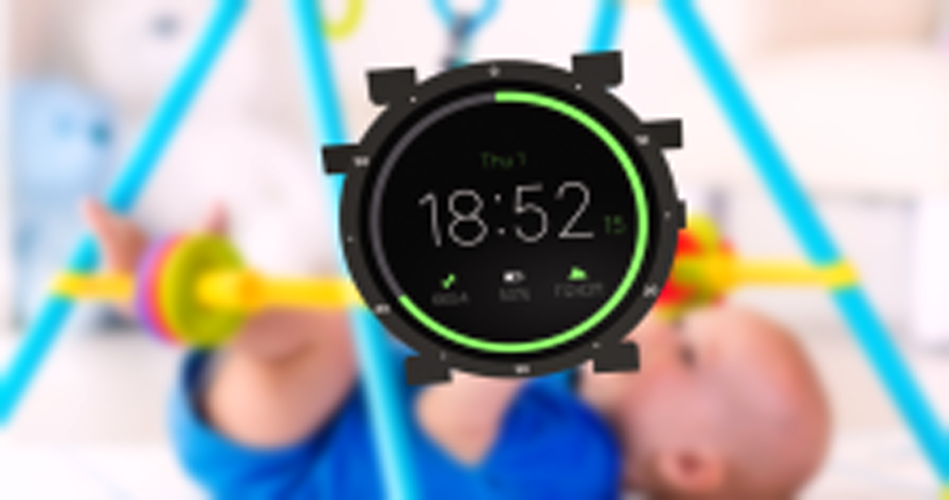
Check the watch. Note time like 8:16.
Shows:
18:52
